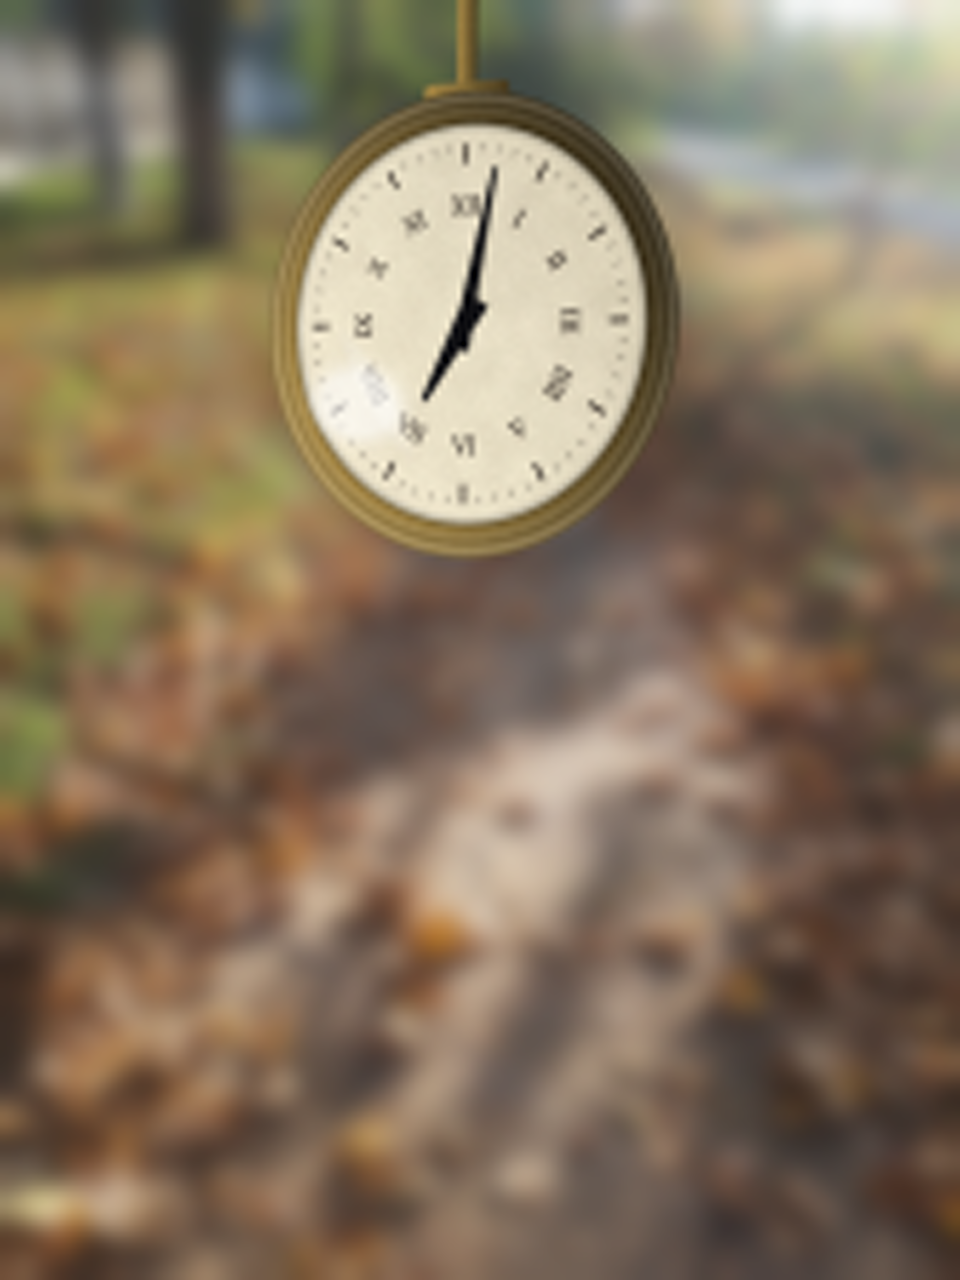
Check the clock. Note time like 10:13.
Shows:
7:02
